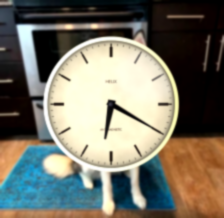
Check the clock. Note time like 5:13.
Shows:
6:20
